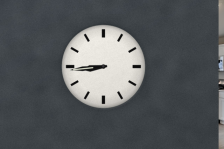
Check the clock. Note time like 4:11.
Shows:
8:44
